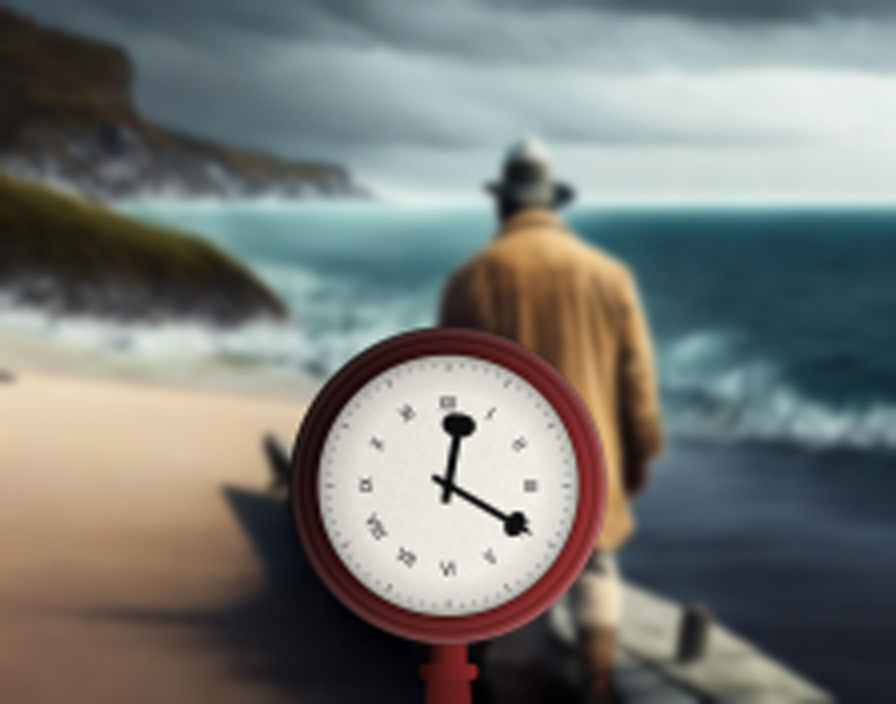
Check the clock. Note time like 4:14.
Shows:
12:20
